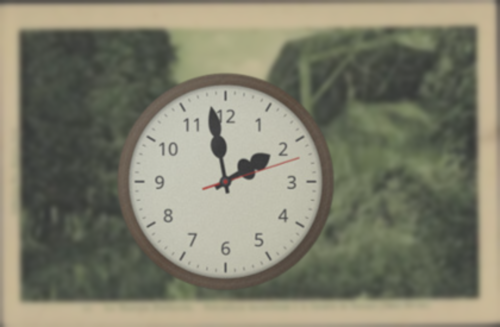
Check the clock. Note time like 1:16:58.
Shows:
1:58:12
